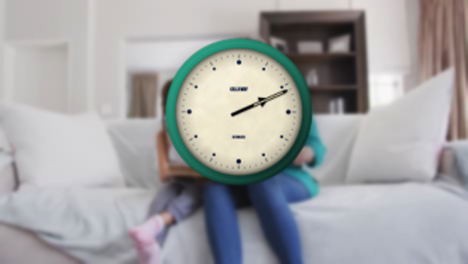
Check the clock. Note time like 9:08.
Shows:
2:11
